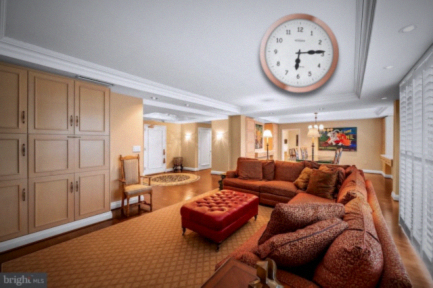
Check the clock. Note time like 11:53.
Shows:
6:14
